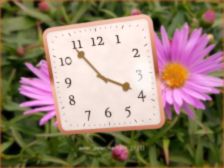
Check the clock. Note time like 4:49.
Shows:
3:54
